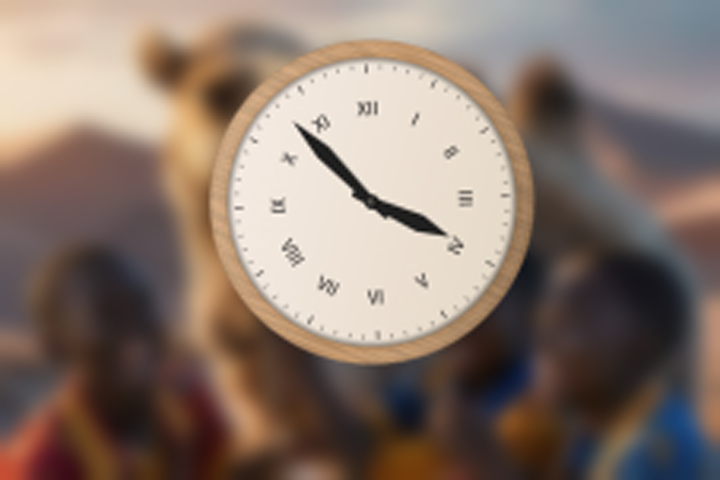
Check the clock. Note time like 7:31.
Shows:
3:53
